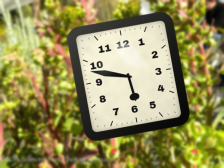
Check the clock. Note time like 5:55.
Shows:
5:48
